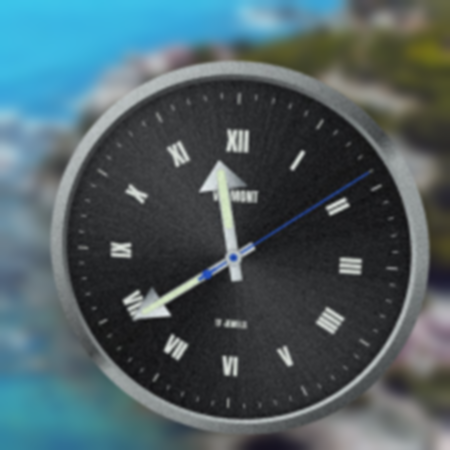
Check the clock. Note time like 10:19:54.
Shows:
11:39:09
